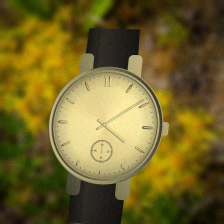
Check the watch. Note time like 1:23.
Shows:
4:09
